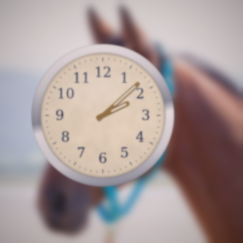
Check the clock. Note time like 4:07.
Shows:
2:08
